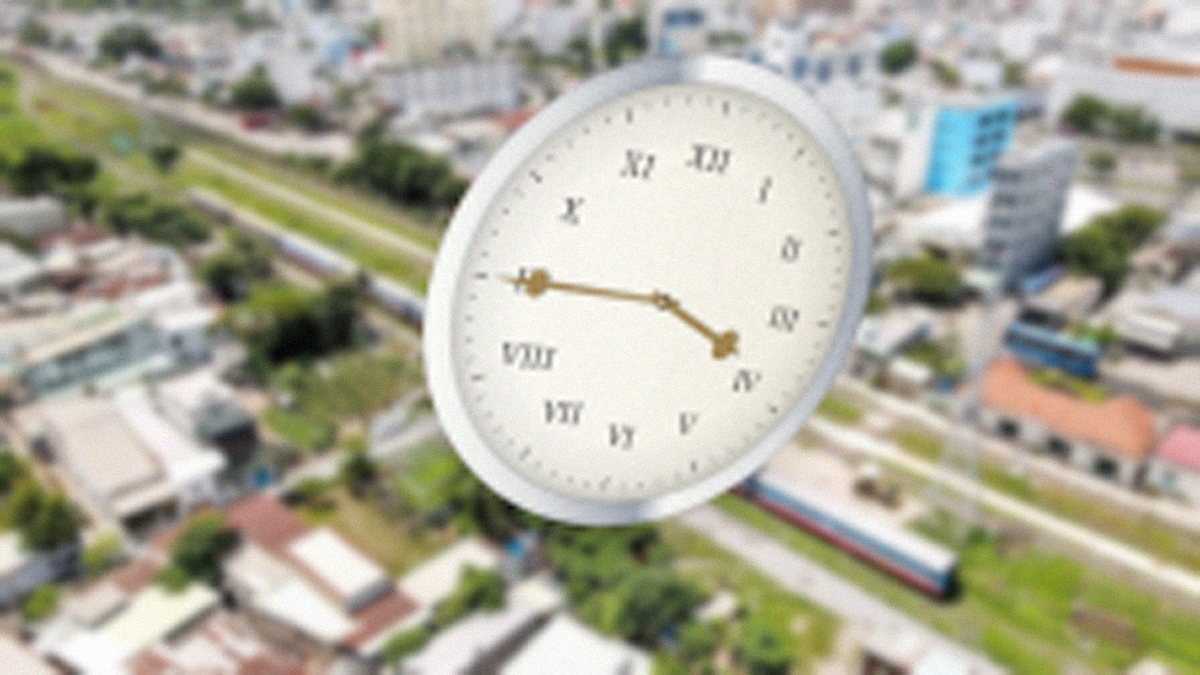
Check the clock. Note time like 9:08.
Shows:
3:45
